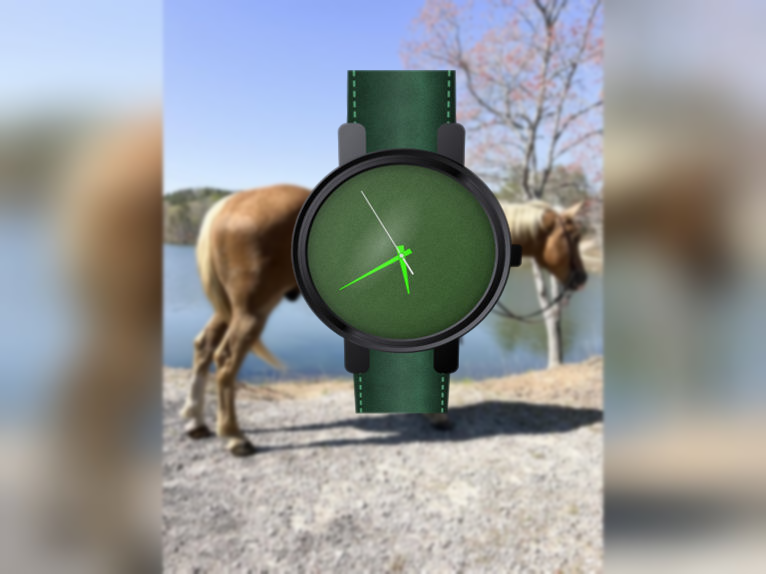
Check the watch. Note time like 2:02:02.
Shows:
5:39:55
